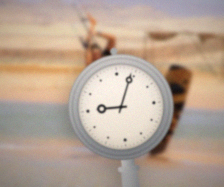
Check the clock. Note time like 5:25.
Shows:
9:04
